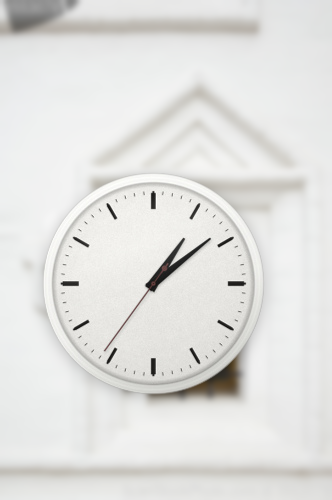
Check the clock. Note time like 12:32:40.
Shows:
1:08:36
